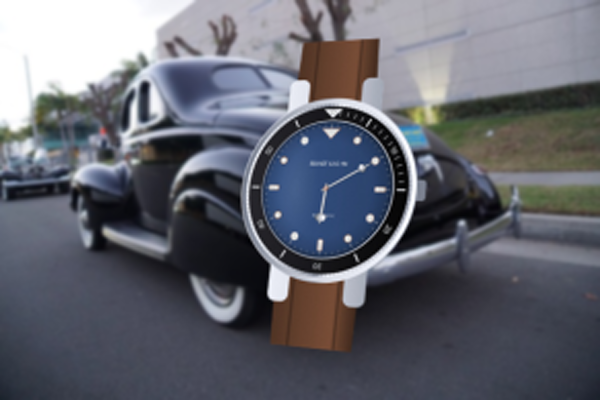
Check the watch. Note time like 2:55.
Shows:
6:10
